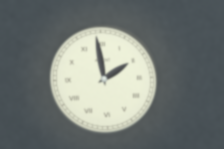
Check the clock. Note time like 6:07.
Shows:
1:59
